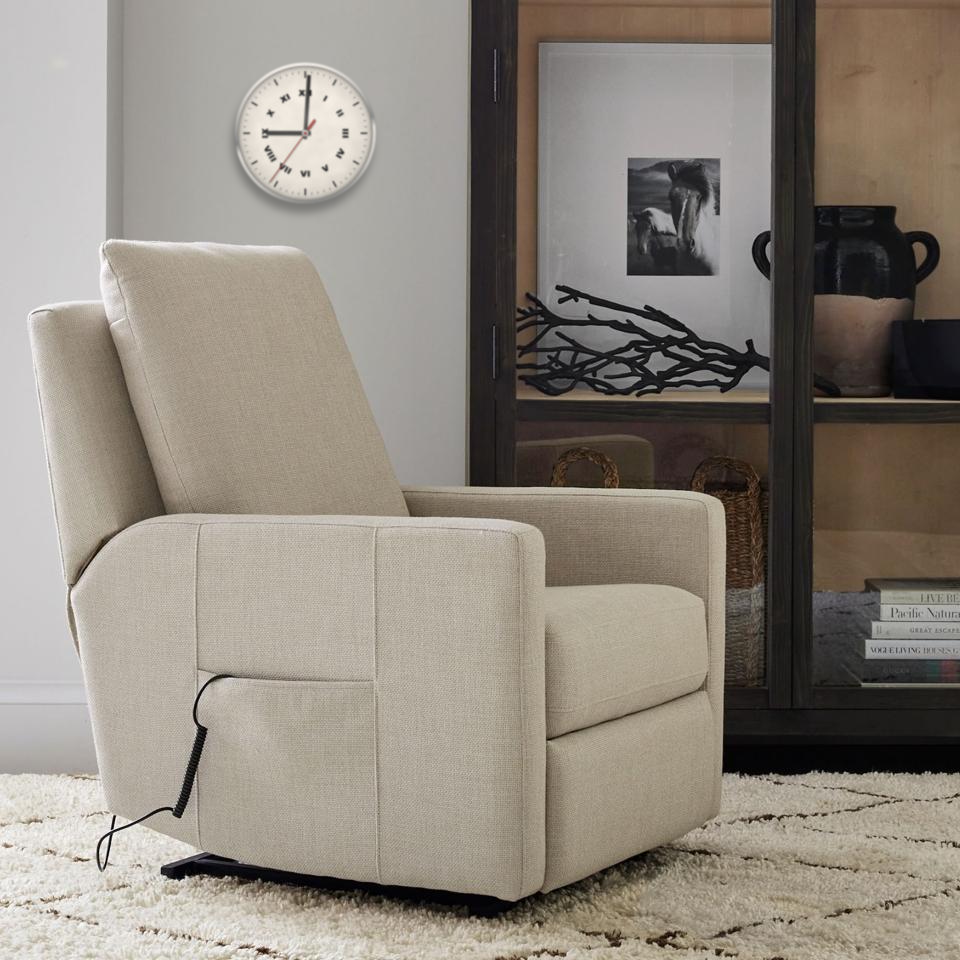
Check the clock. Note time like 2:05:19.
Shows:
9:00:36
